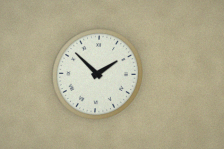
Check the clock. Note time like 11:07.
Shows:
1:52
